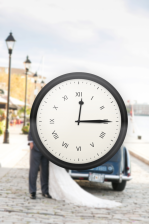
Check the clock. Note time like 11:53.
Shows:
12:15
